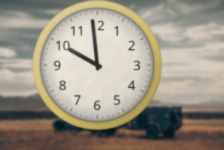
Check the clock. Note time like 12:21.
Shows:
9:59
